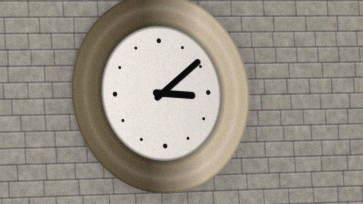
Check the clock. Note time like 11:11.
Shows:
3:09
